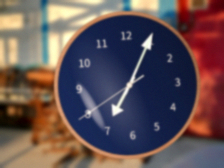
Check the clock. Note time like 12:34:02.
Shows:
7:04:40
